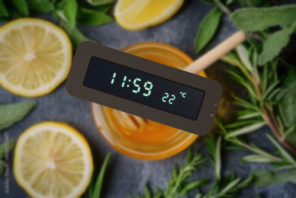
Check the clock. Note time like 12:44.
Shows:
11:59
